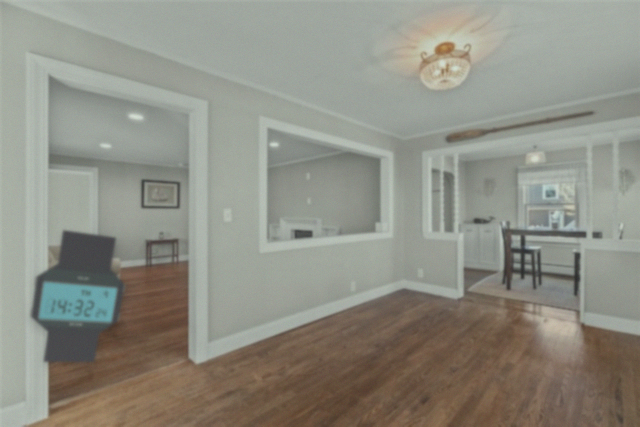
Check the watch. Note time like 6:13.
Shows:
14:32
